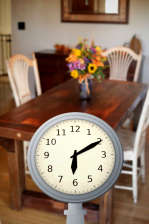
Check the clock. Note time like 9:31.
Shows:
6:10
